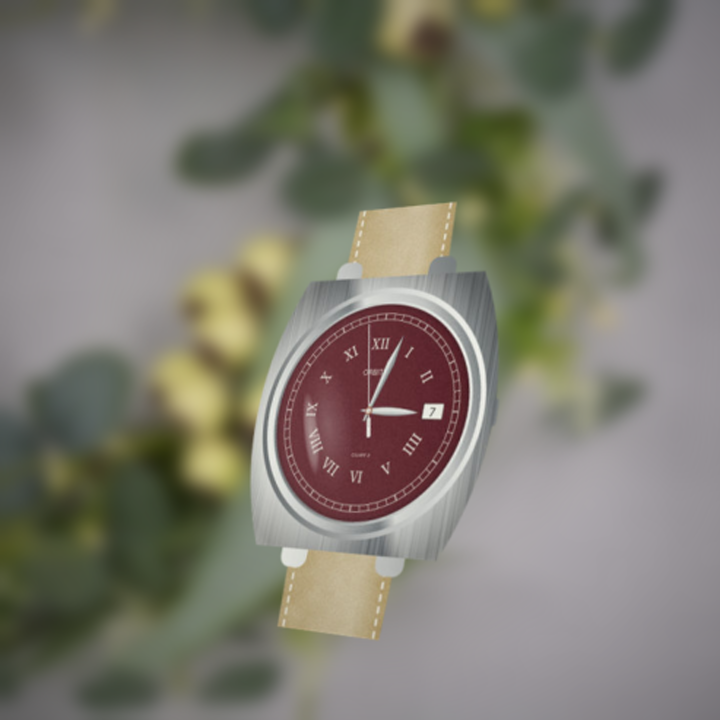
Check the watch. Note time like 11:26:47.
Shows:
3:02:58
